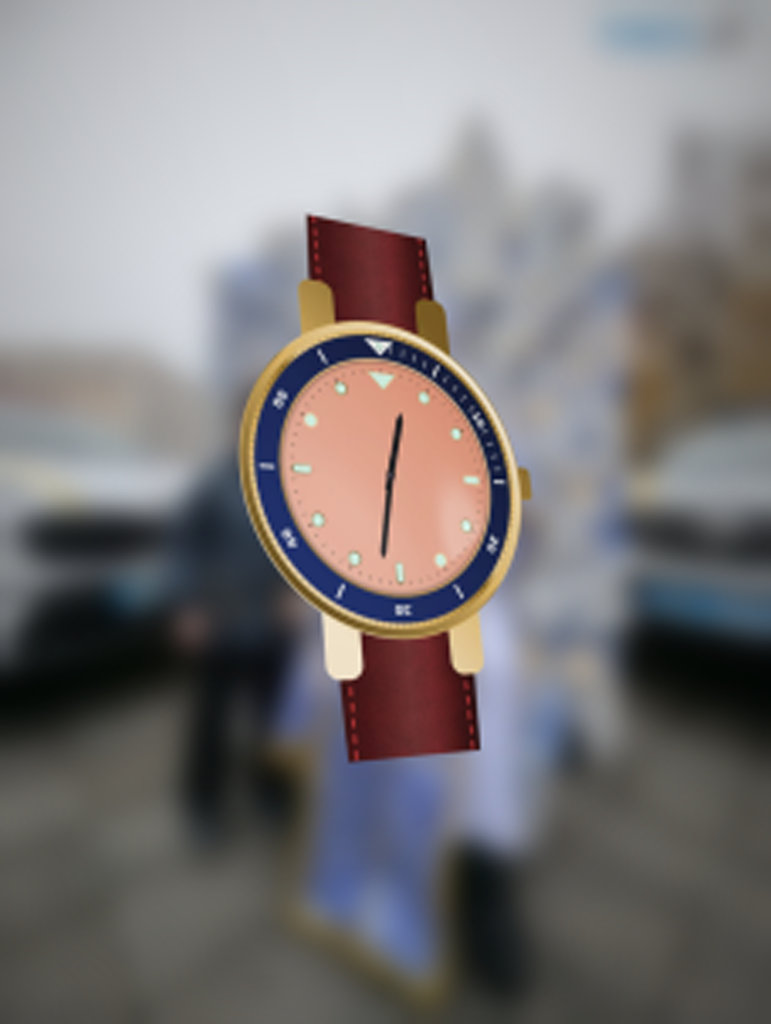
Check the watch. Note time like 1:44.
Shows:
12:32
